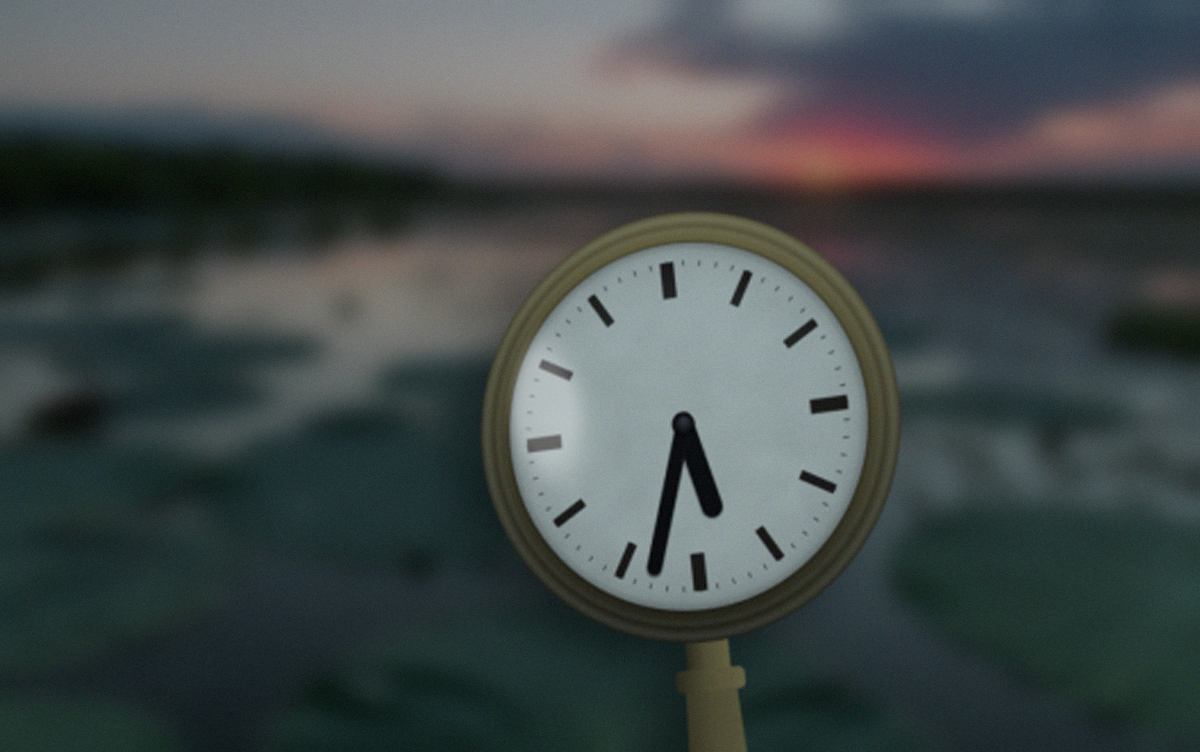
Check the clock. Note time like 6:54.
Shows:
5:33
